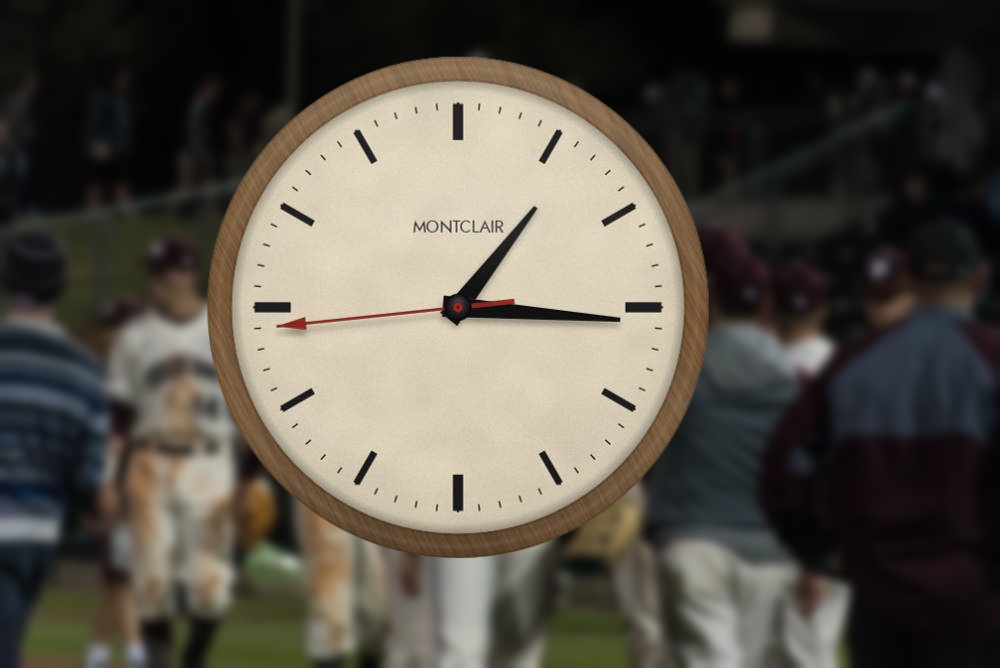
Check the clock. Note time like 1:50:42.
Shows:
1:15:44
